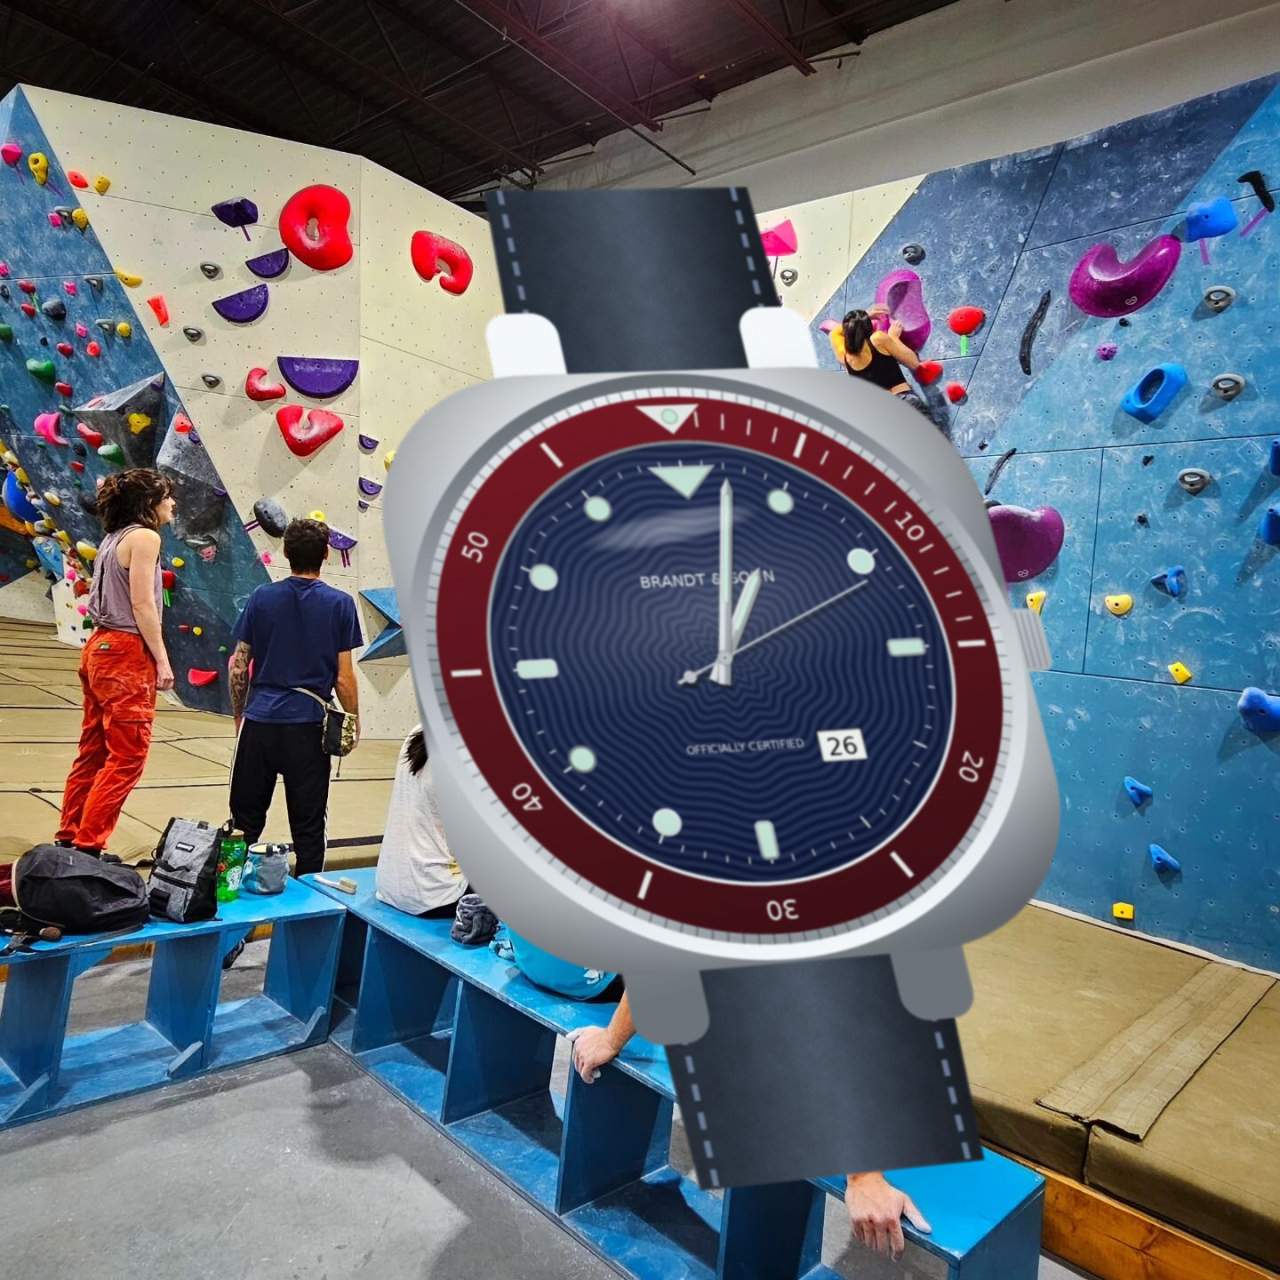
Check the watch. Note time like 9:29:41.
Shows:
1:02:11
